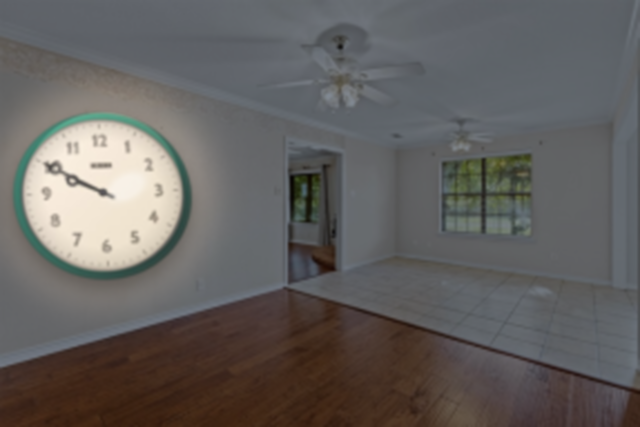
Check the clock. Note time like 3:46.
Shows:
9:50
